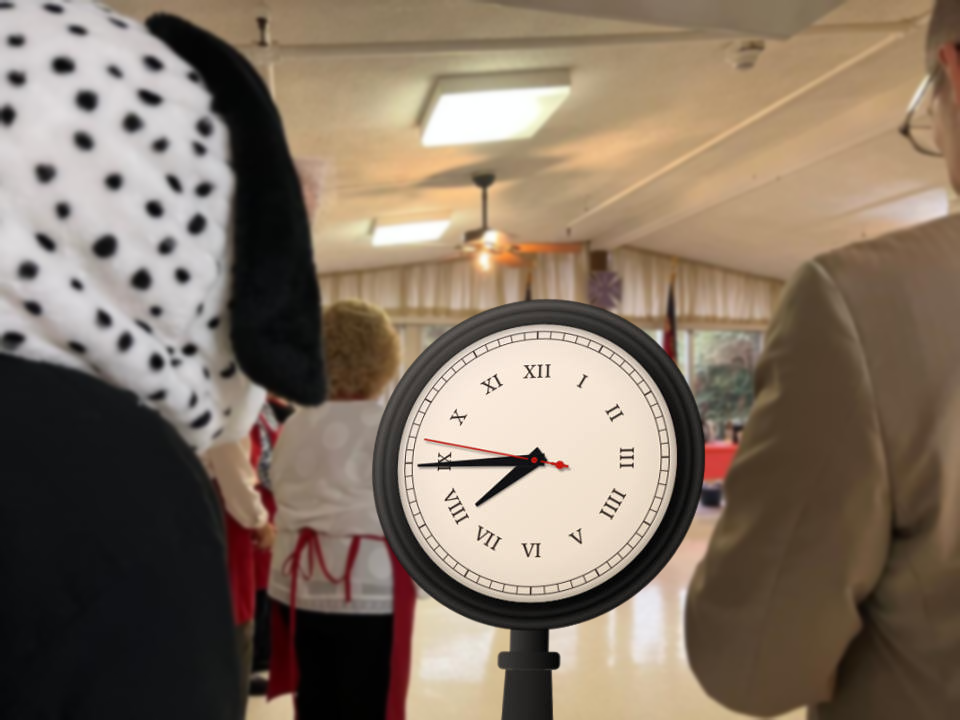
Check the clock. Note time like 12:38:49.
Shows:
7:44:47
